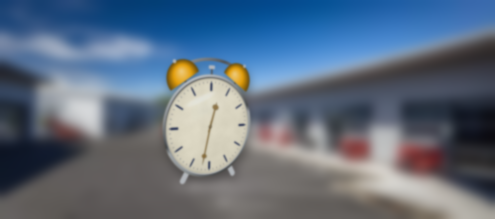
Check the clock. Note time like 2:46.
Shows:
12:32
